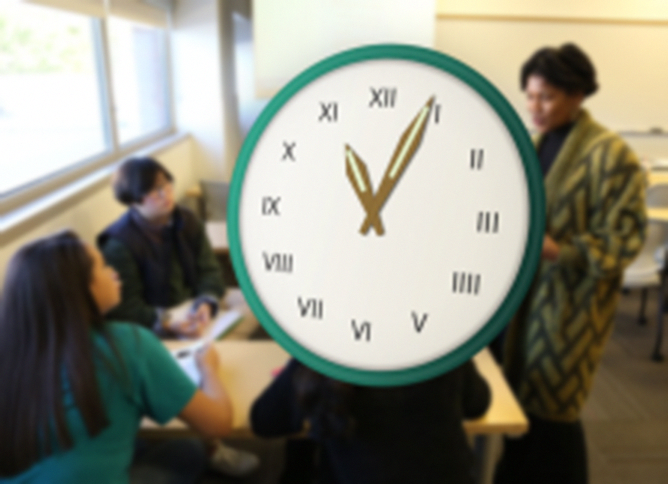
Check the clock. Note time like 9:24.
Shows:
11:04
